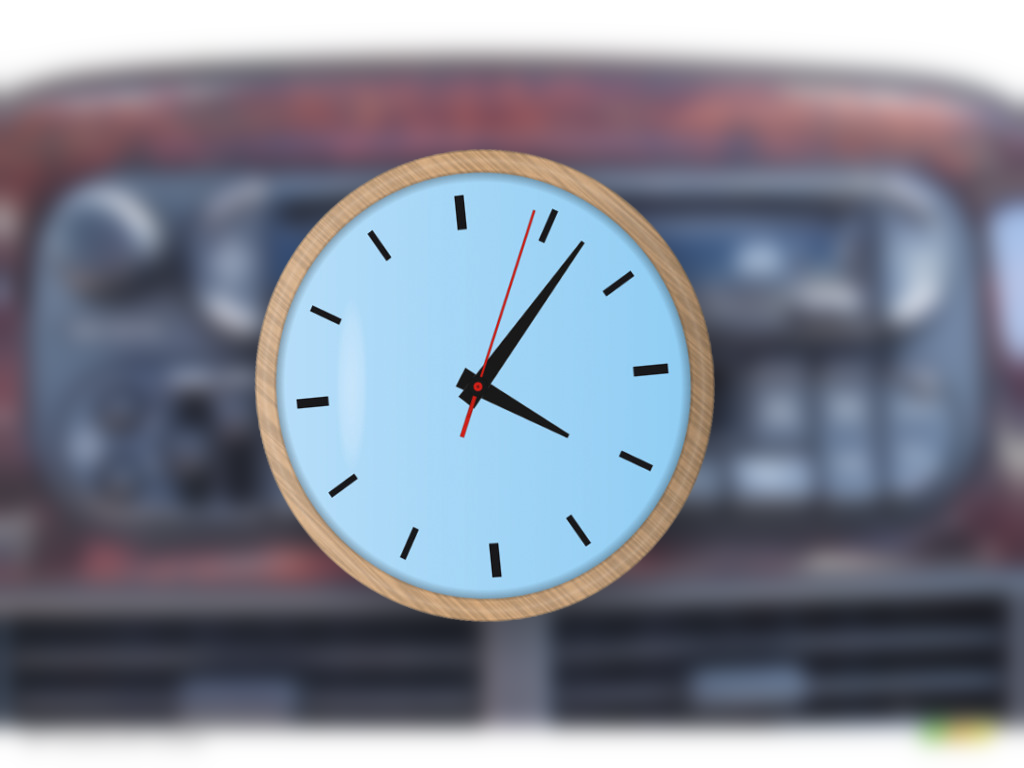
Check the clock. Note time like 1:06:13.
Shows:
4:07:04
